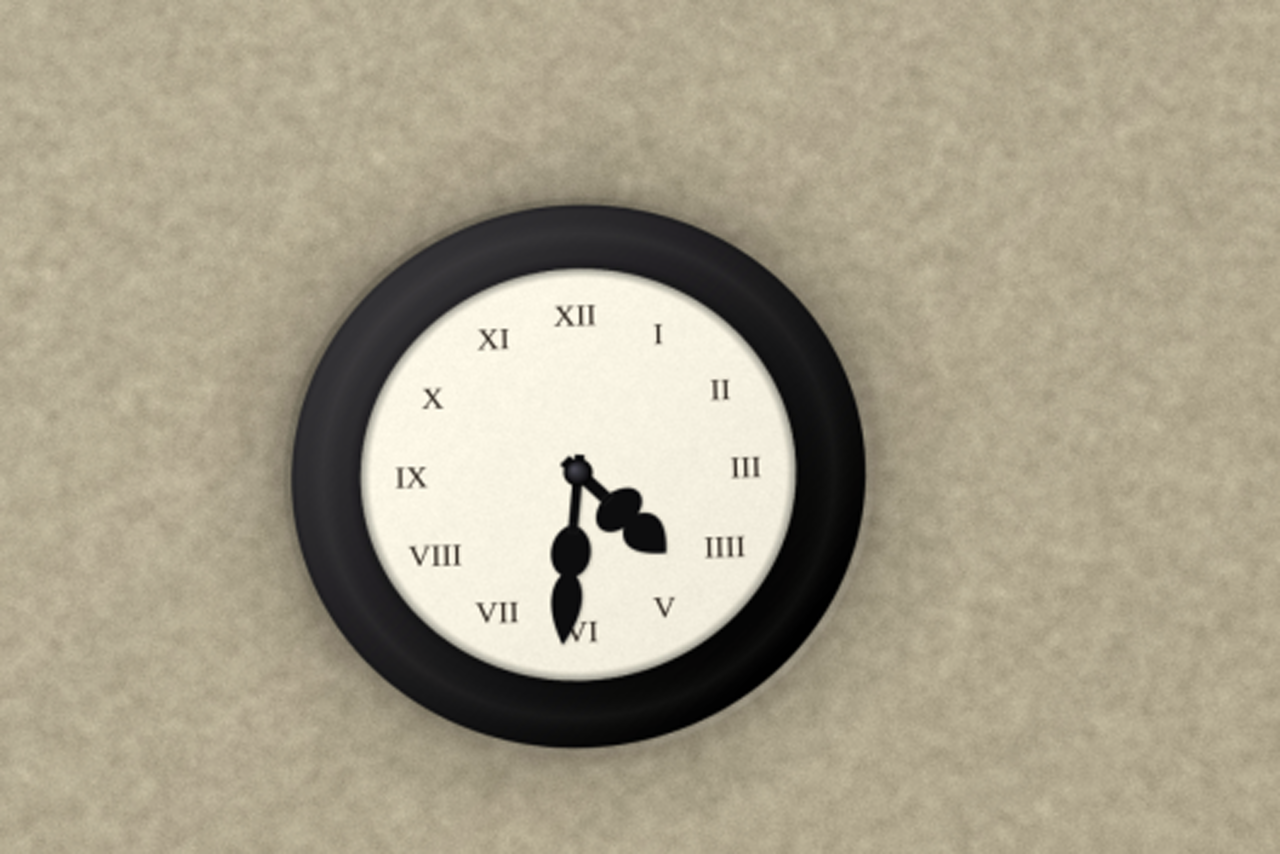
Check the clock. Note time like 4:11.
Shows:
4:31
